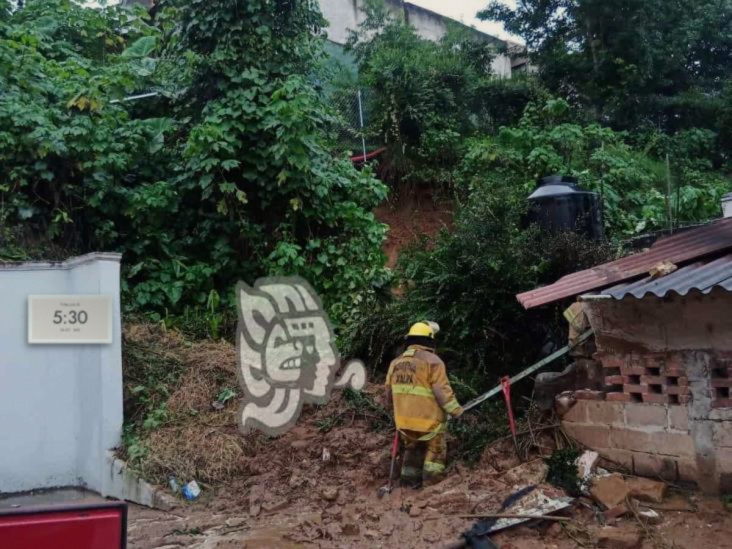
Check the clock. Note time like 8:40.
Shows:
5:30
